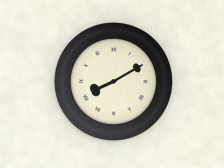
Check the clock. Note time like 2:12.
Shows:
8:10
